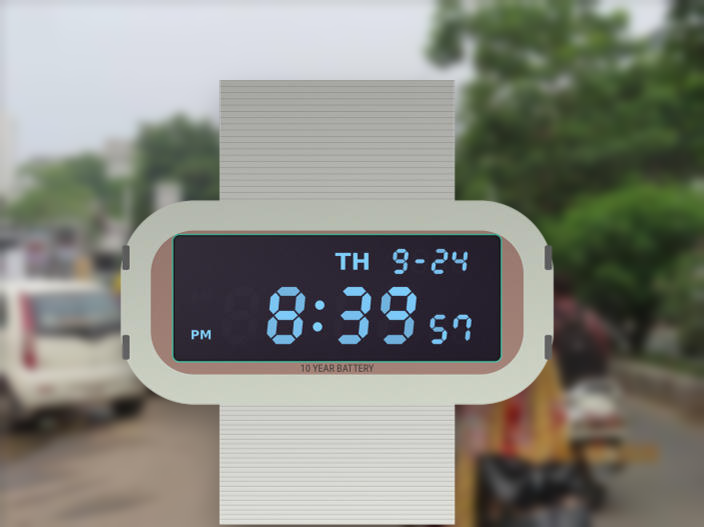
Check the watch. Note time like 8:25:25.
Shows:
8:39:57
